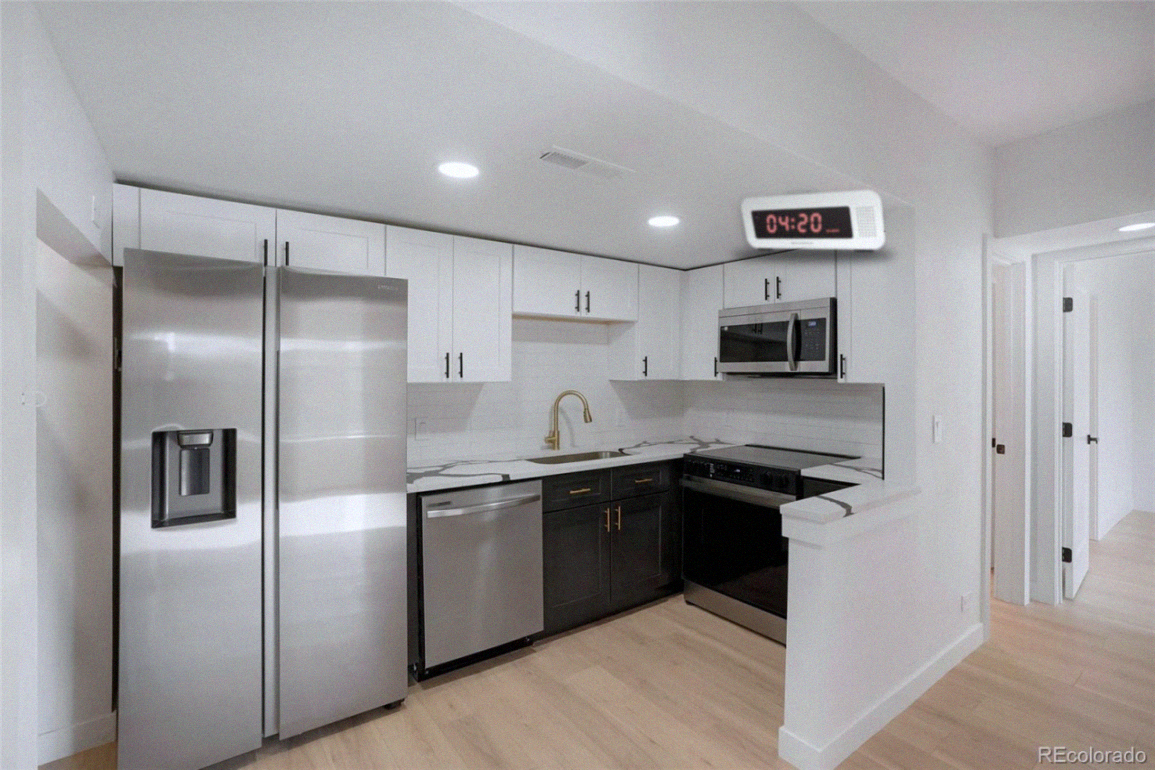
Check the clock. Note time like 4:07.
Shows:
4:20
